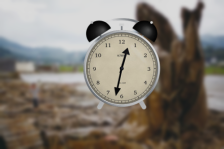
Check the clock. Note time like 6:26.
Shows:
12:32
